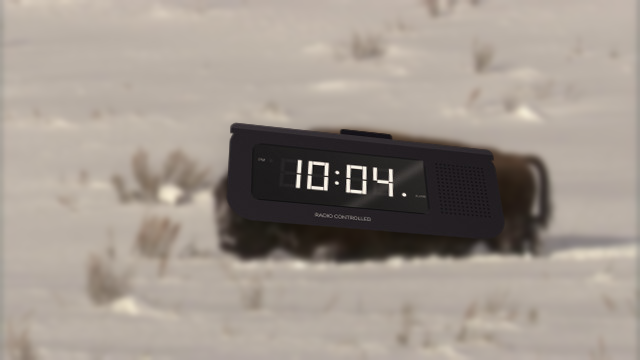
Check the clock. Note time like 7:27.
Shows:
10:04
